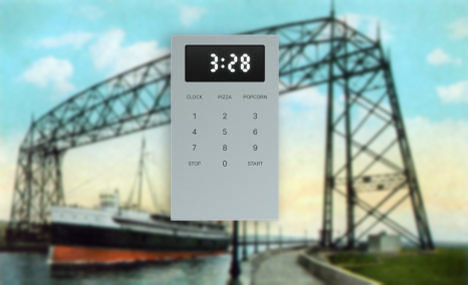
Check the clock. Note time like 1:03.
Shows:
3:28
